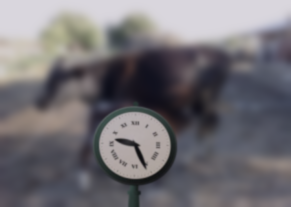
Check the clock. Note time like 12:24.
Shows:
9:26
